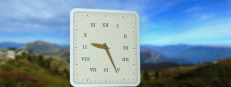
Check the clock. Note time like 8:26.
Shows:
9:26
